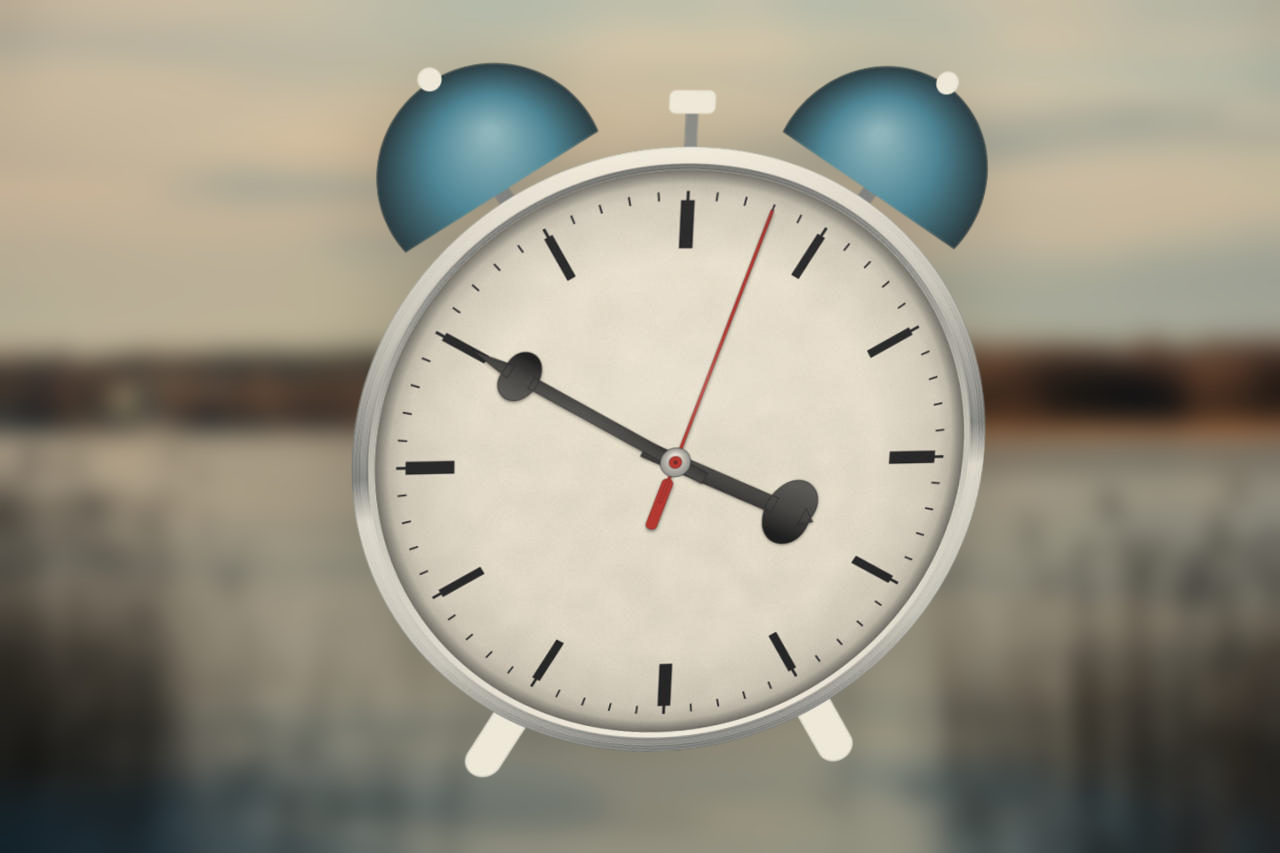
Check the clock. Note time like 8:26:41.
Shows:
3:50:03
